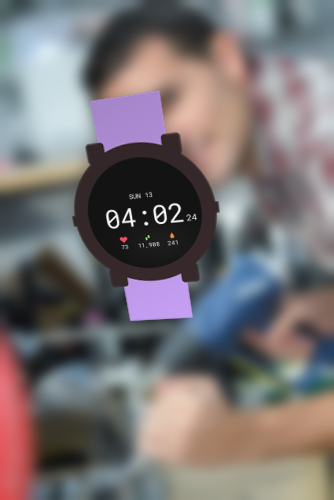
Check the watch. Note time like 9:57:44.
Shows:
4:02:24
